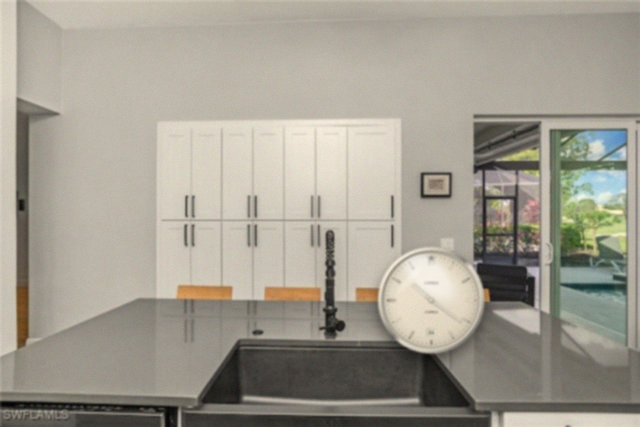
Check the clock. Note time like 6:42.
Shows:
10:21
